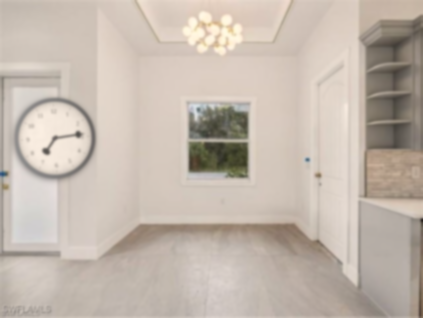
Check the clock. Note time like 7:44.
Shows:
7:14
